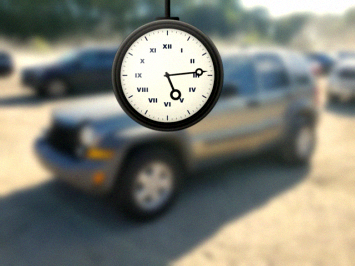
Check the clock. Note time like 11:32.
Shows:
5:14
